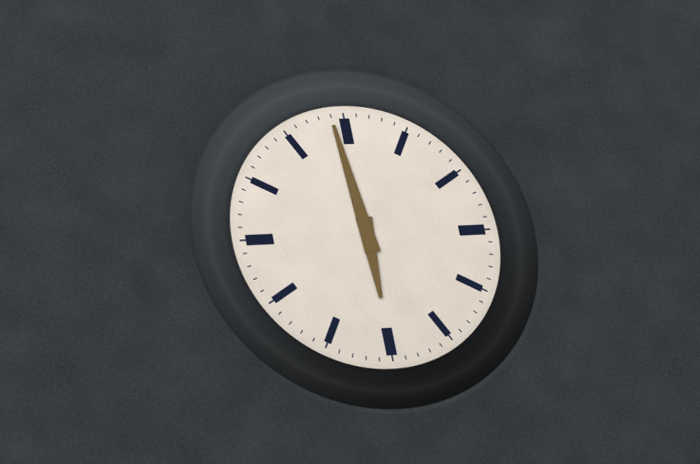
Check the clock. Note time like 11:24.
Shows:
5:59
